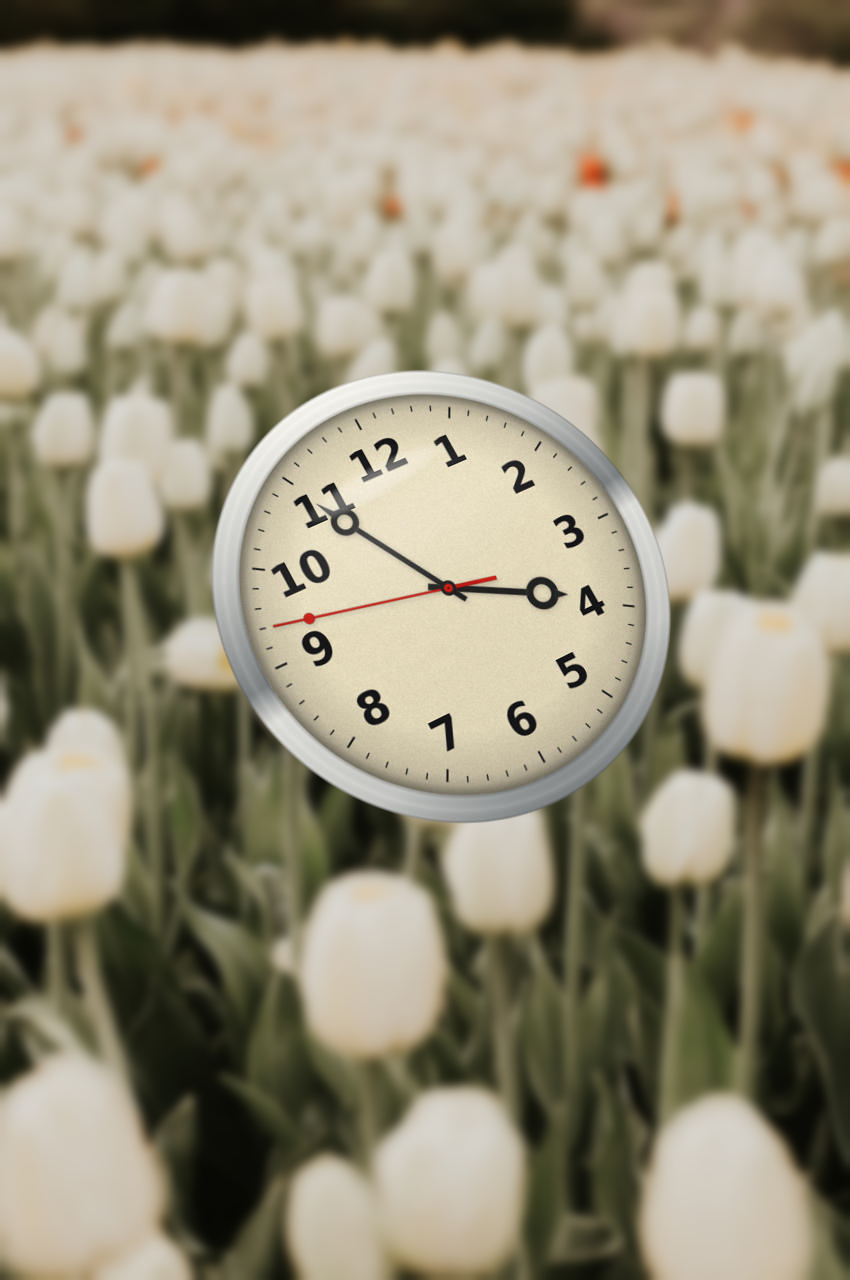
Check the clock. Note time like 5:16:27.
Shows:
3:54:47
